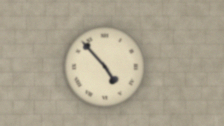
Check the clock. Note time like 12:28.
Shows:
4:53
